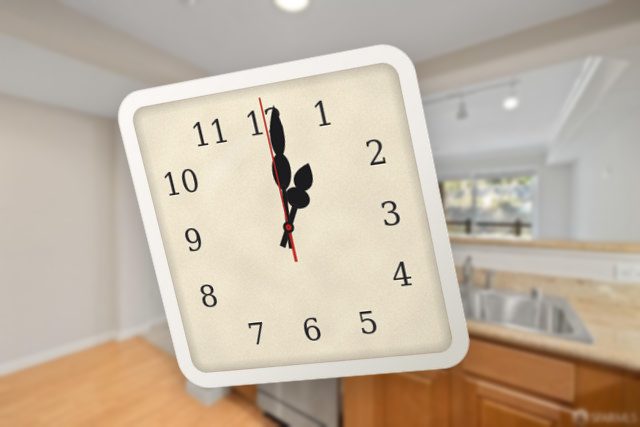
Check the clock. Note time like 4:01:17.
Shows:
1:01:00
